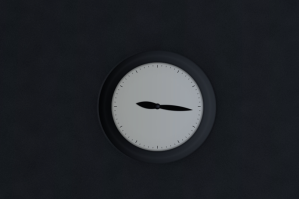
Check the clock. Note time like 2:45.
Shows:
9:16
